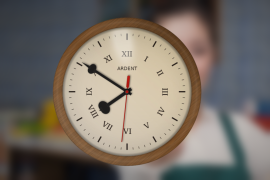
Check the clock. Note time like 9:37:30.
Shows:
7:50:31
